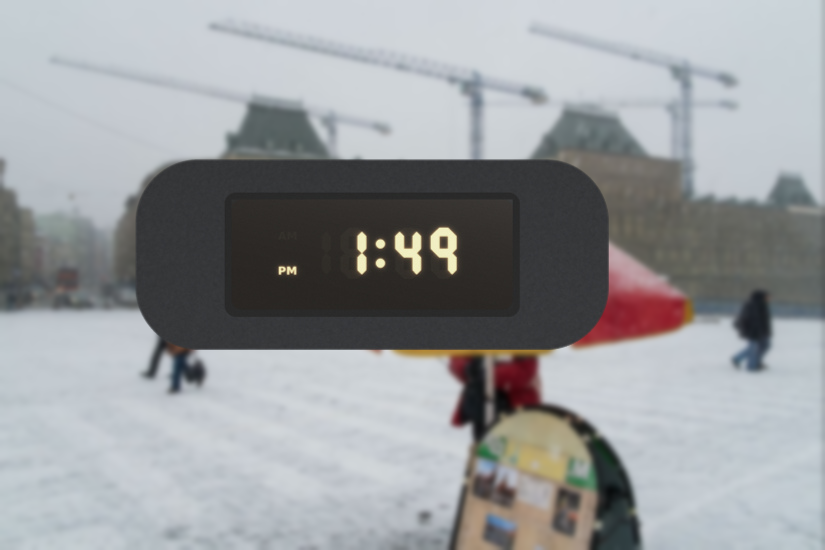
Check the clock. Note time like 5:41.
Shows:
1:49
